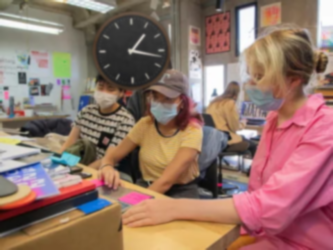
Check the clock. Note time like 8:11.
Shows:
1:17
